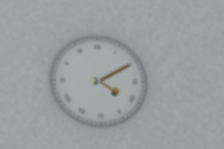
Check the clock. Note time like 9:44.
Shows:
4:10
